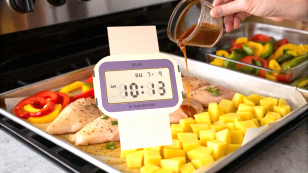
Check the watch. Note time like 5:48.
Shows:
10:13
